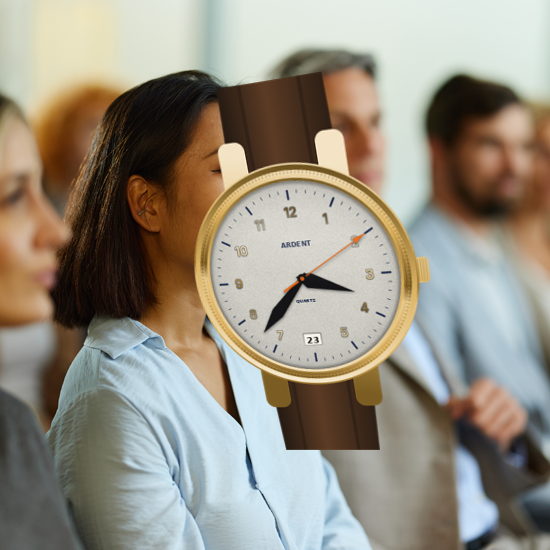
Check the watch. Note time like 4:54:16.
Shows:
3:37:10
